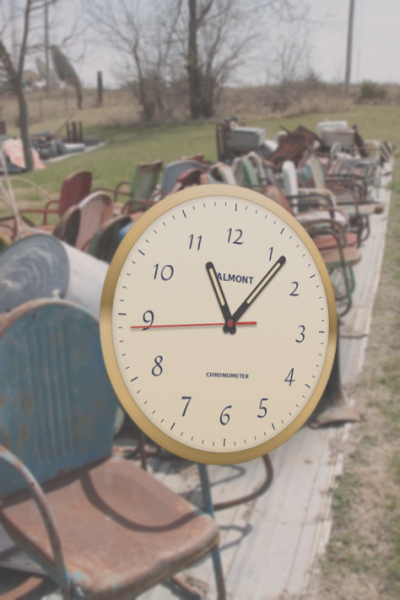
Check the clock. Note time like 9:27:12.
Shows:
11:06:44
